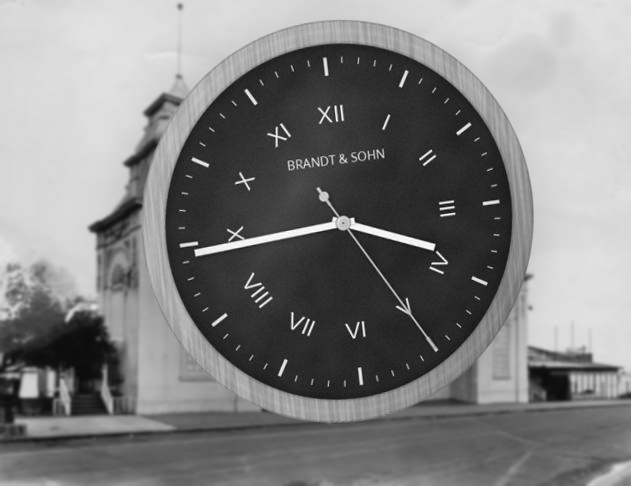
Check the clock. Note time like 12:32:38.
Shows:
3:44:25
